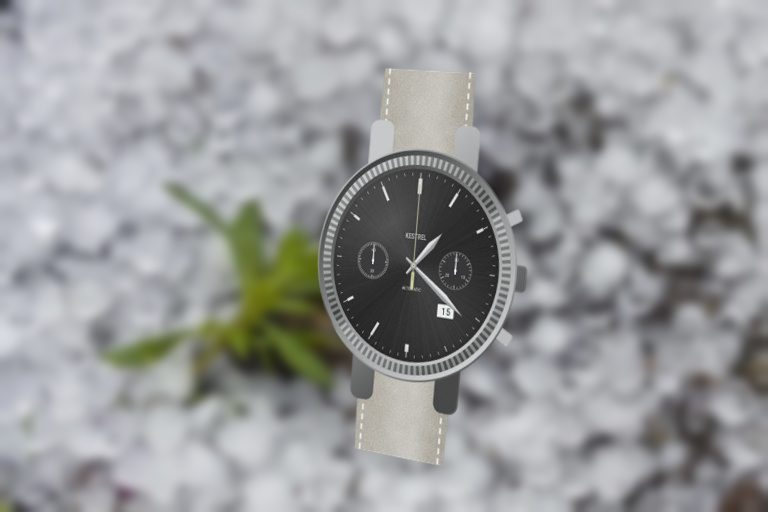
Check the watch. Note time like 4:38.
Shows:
1:21
